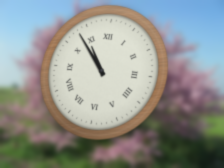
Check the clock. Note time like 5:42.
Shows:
10:53
